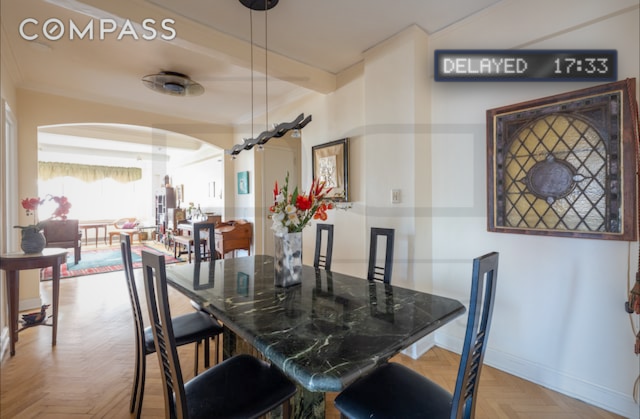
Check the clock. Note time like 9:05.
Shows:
17:33
